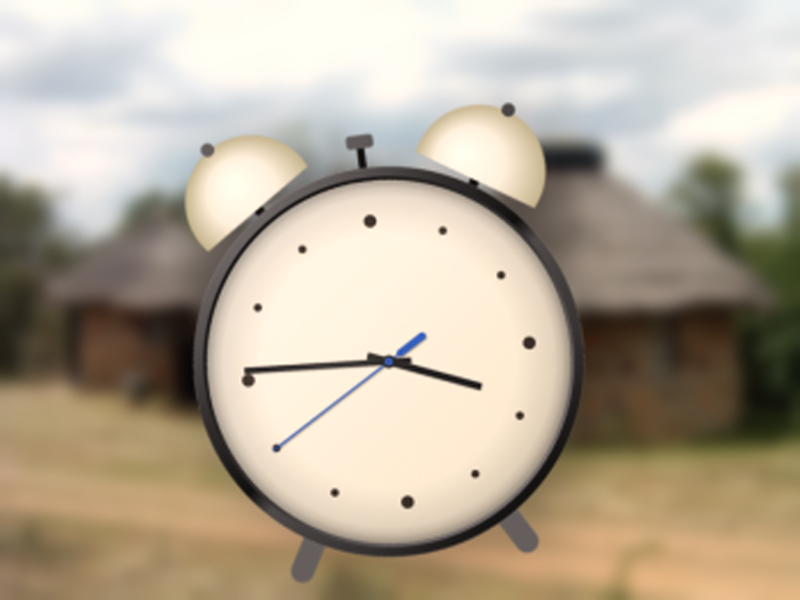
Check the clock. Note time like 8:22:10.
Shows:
3:45:40
